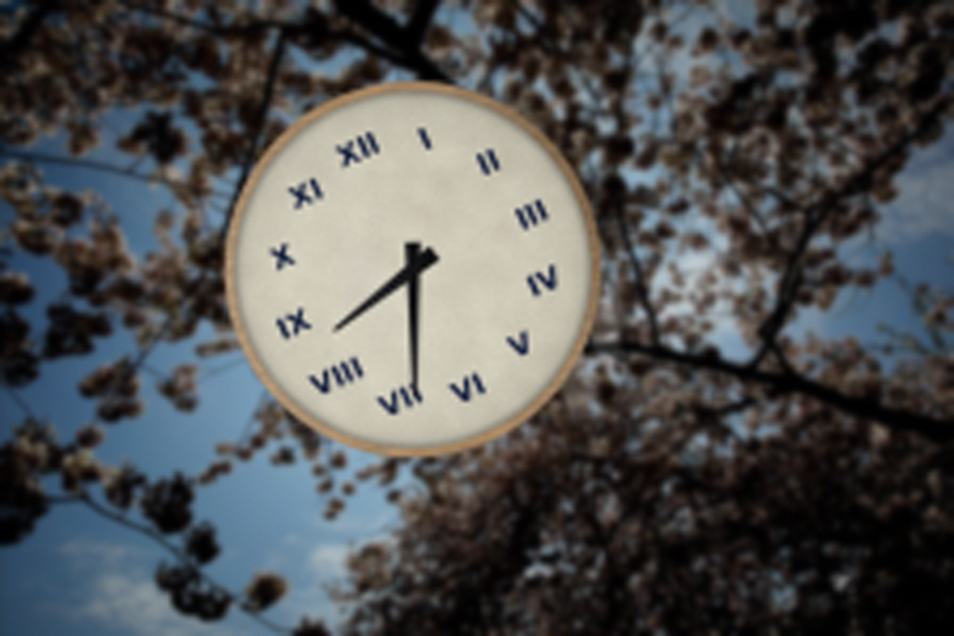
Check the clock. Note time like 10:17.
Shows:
8:34
